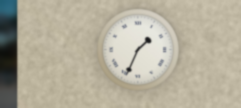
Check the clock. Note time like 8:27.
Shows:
1:34
